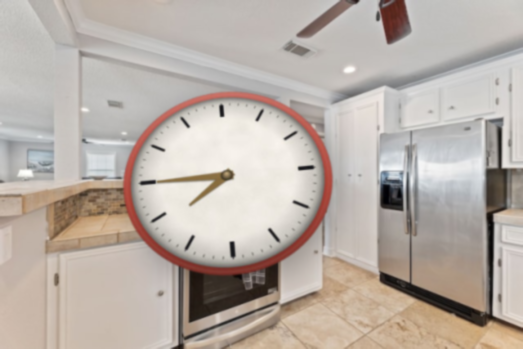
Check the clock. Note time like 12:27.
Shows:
7:45
